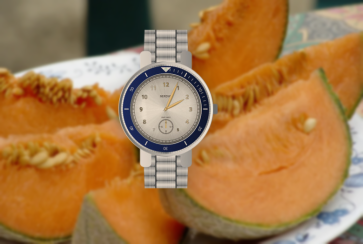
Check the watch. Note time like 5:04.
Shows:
2:04
